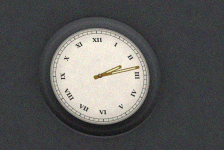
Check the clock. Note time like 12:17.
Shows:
2:13
